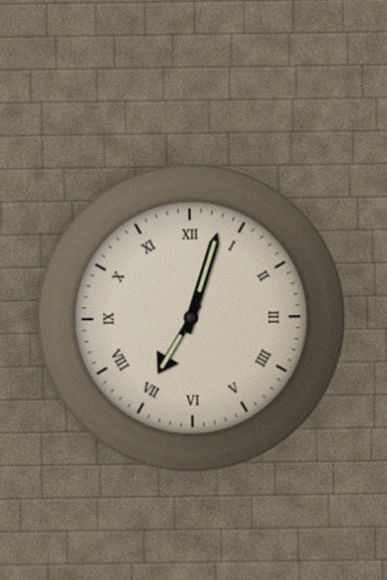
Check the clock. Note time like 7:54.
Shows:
7:03
